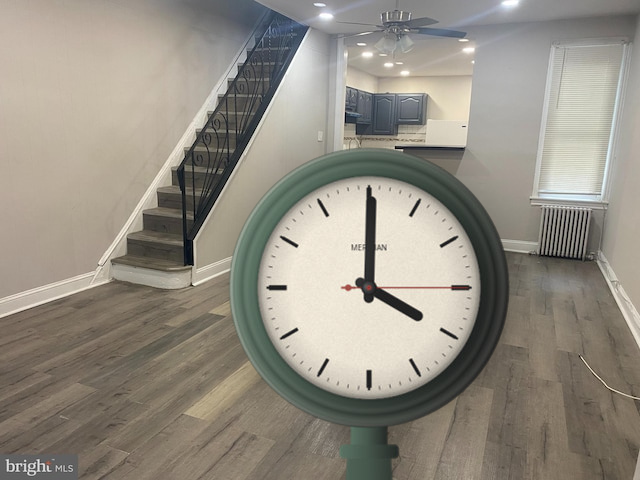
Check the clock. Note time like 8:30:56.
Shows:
4:00:15
